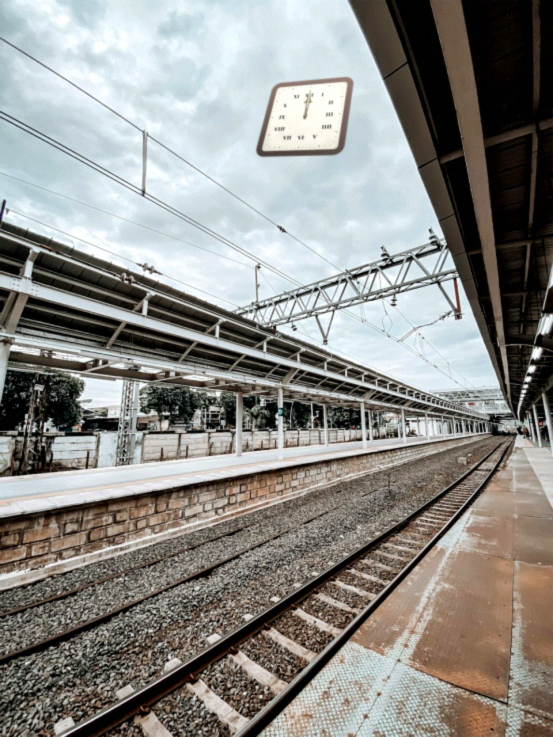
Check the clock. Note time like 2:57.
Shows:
12:00
